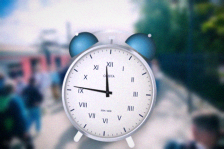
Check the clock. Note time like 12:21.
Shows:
11:46
